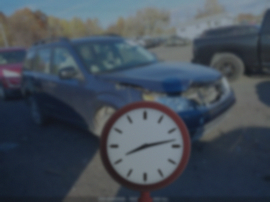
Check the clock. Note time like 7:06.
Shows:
8:13
